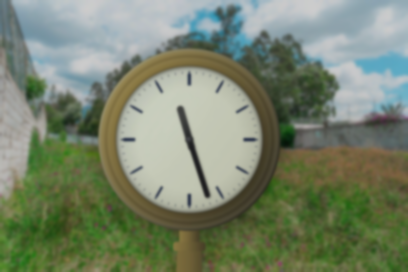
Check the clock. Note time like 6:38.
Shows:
11:27
